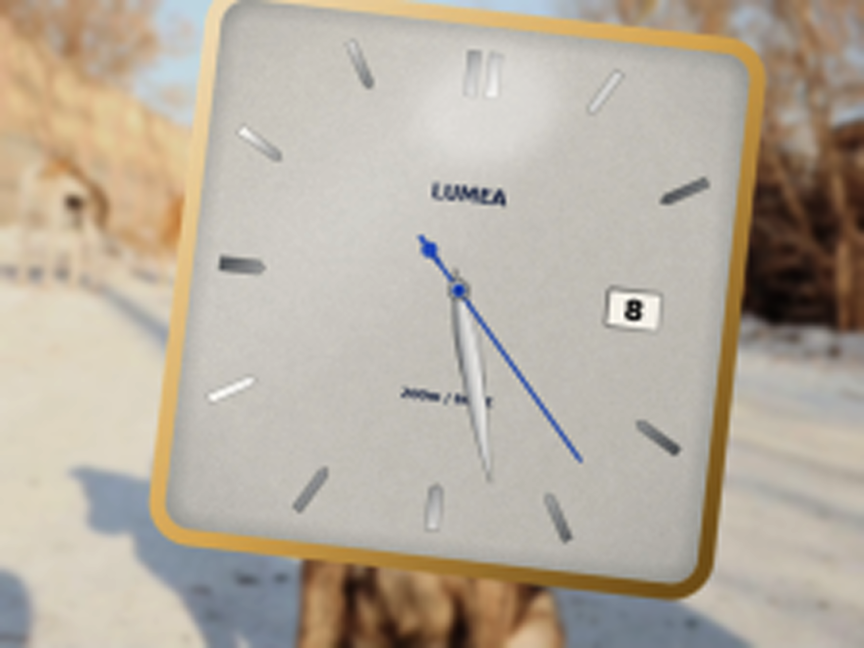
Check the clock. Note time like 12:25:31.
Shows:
5:27:23
